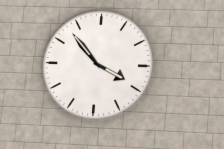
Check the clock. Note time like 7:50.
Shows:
3:53
